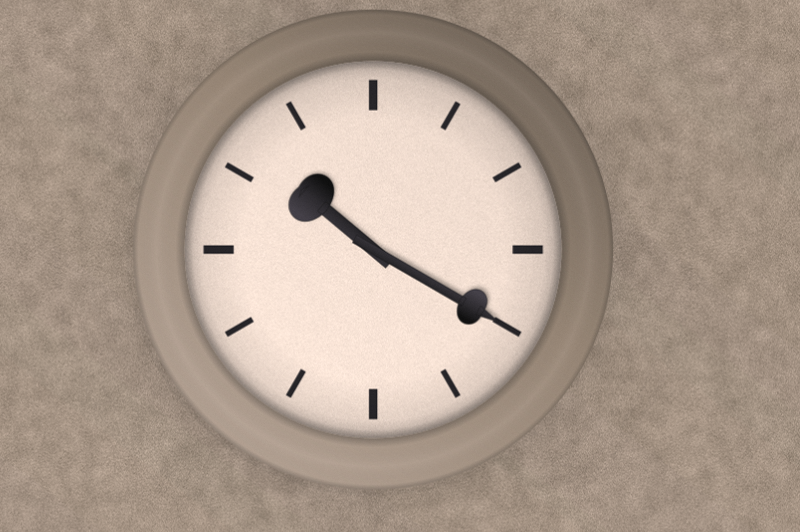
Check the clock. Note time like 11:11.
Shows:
10:20
